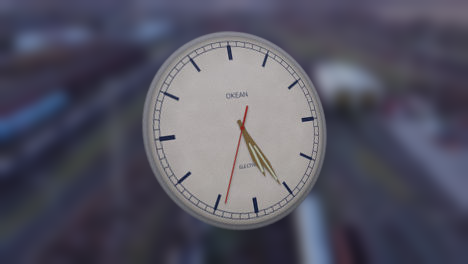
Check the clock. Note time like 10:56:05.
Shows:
5:25:34
